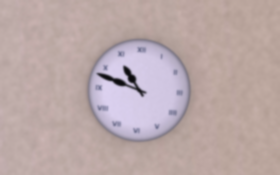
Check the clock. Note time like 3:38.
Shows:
10:48
